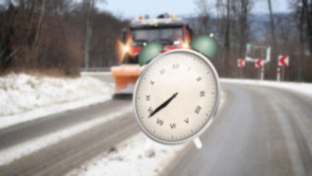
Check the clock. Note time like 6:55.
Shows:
7:39
